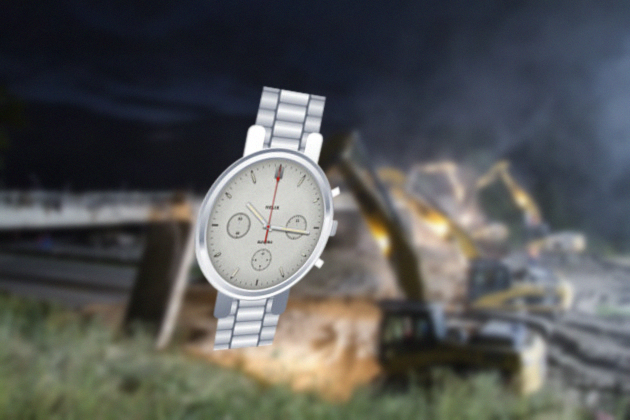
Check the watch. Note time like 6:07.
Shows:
10:16
